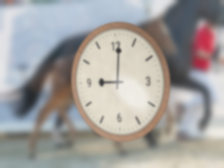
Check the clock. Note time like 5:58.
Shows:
9:01
